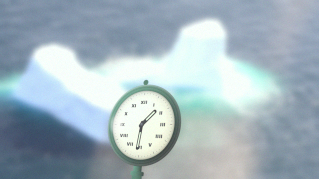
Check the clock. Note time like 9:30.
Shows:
1:31
